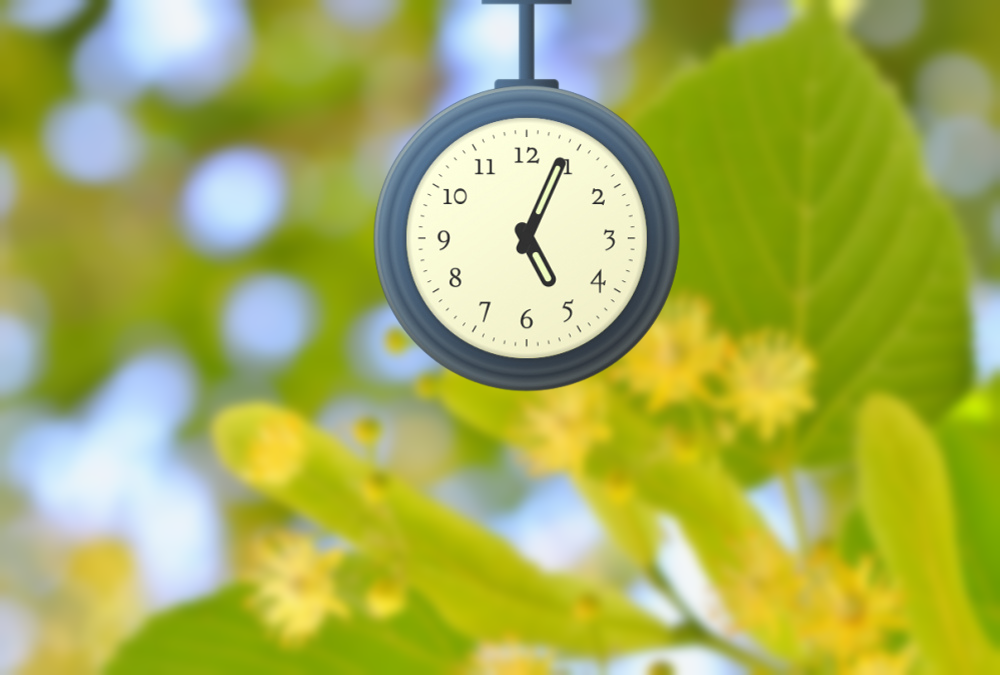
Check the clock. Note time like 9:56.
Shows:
5:04
